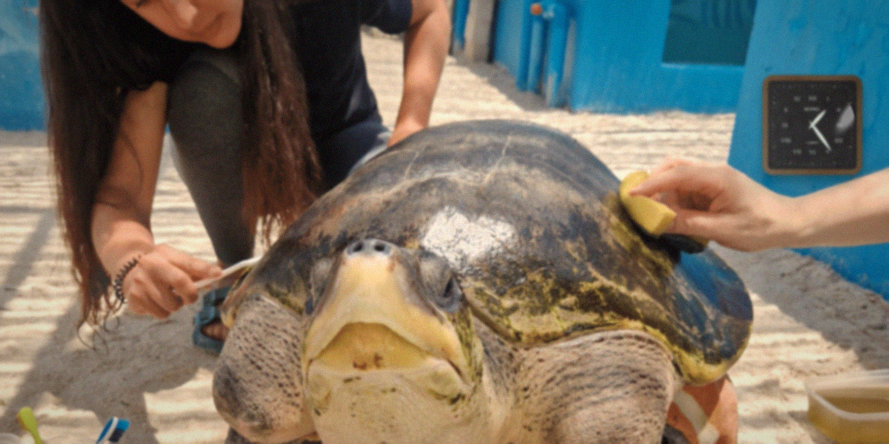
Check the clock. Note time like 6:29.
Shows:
1:24
